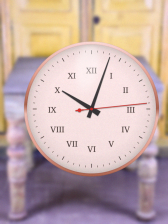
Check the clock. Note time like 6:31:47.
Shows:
10:03:14
